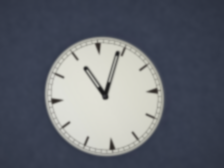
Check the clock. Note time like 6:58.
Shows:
11:04
